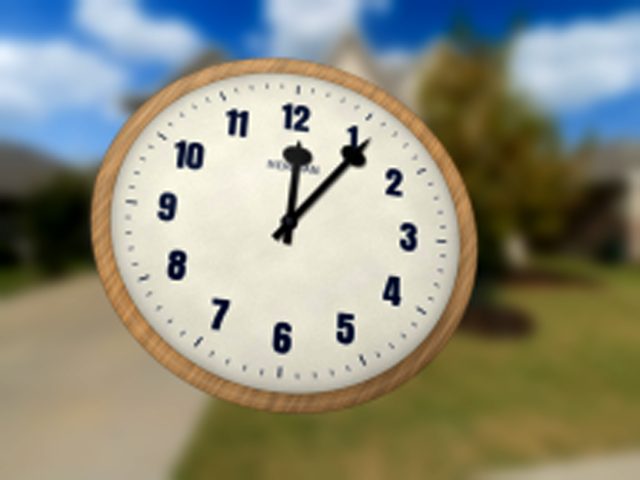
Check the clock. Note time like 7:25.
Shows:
12:06
